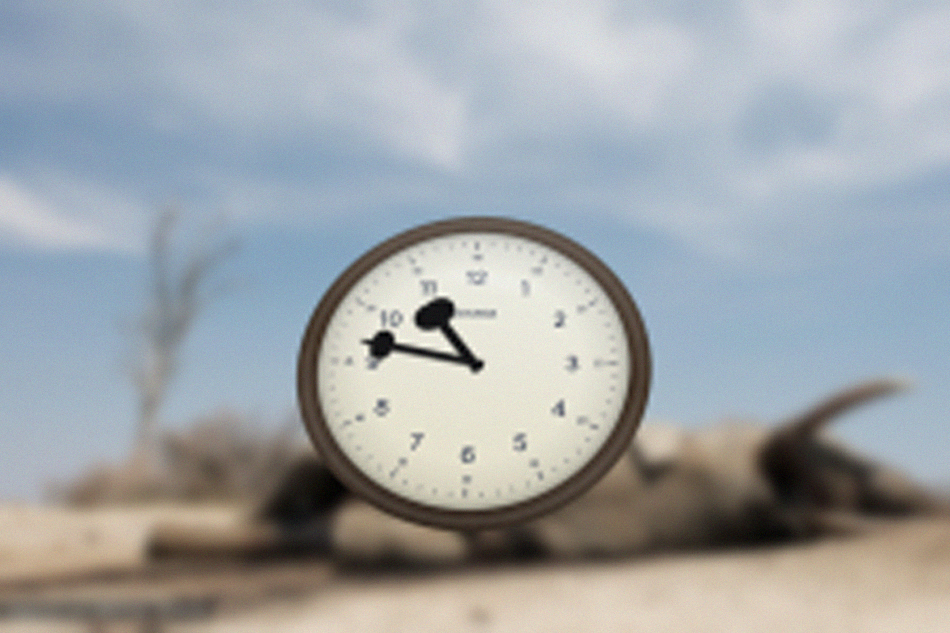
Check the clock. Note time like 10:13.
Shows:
10:47
